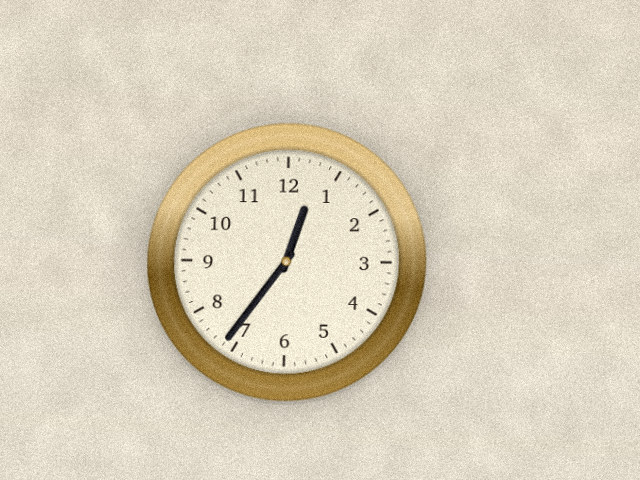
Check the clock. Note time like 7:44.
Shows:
12:36
